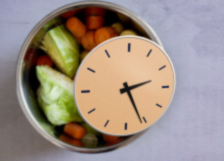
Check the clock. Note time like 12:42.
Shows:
2:26
